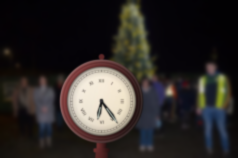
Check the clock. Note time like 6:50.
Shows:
6:24
